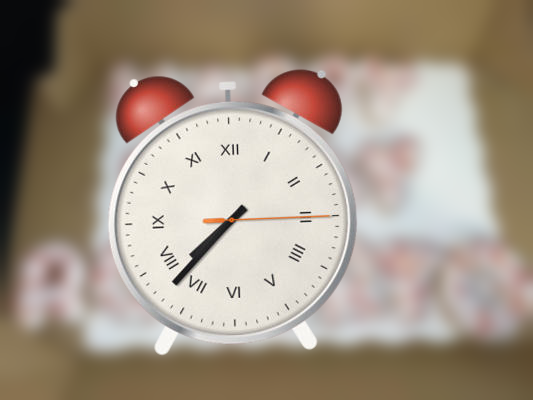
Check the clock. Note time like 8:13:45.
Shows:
7:37:15
